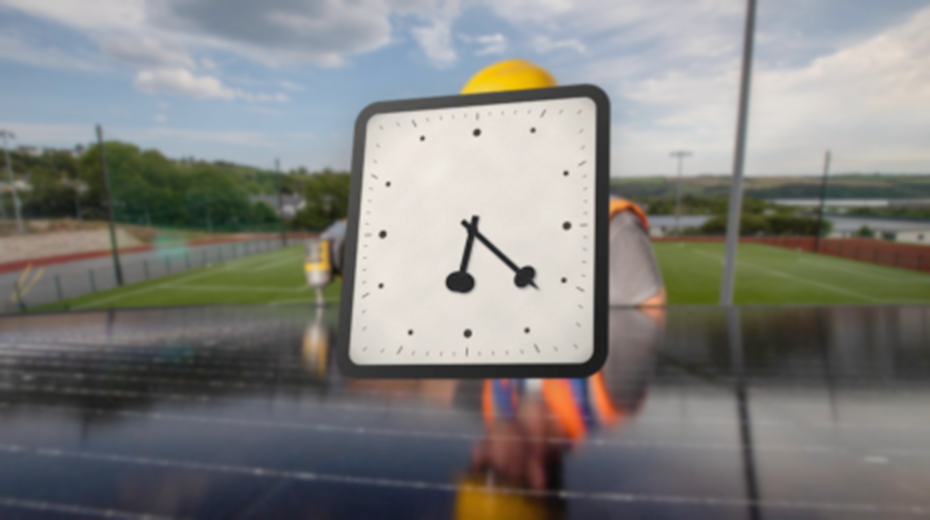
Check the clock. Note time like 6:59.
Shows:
6:22
